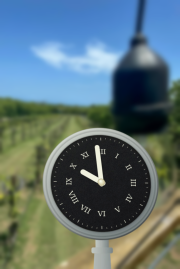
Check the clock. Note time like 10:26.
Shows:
9:59
